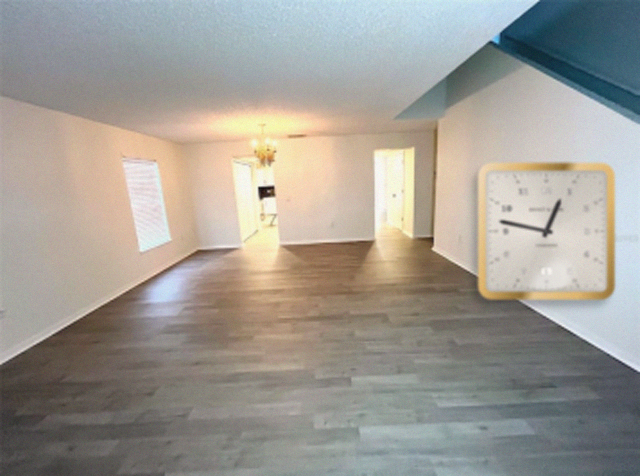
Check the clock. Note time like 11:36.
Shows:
12:47
